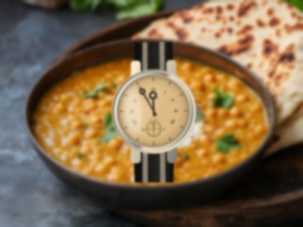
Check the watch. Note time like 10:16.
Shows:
11:55
